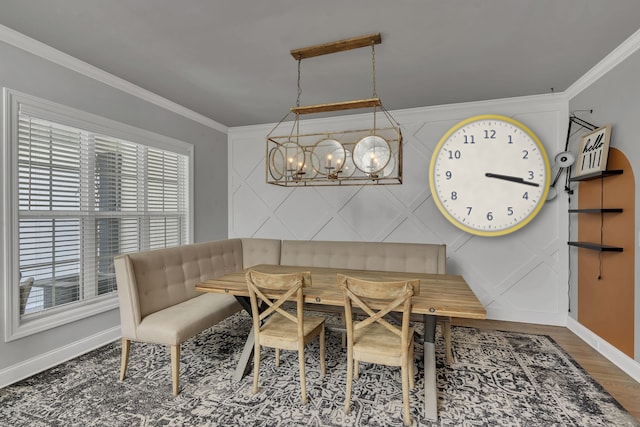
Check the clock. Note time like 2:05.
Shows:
3:17
